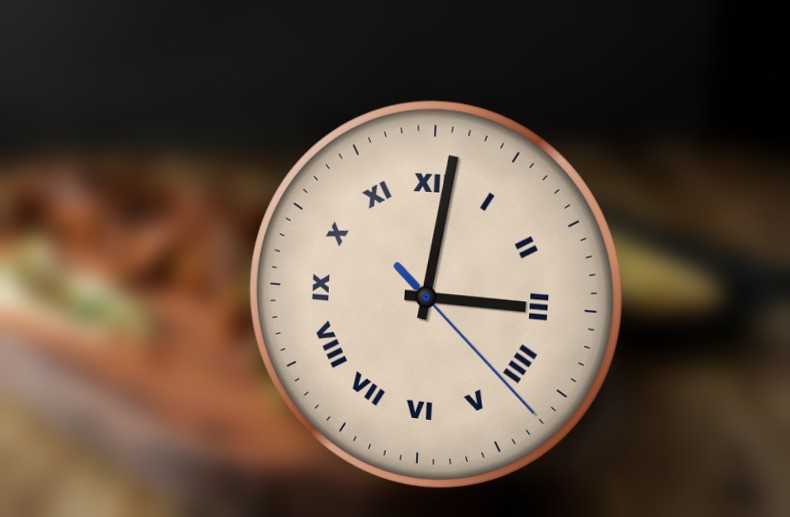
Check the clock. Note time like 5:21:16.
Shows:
3:01:22
